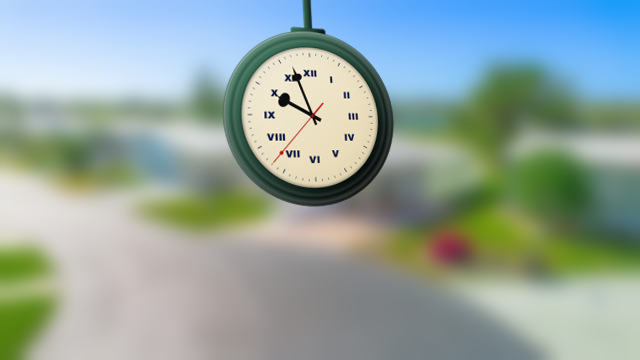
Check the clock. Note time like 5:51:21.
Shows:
9:56:37
